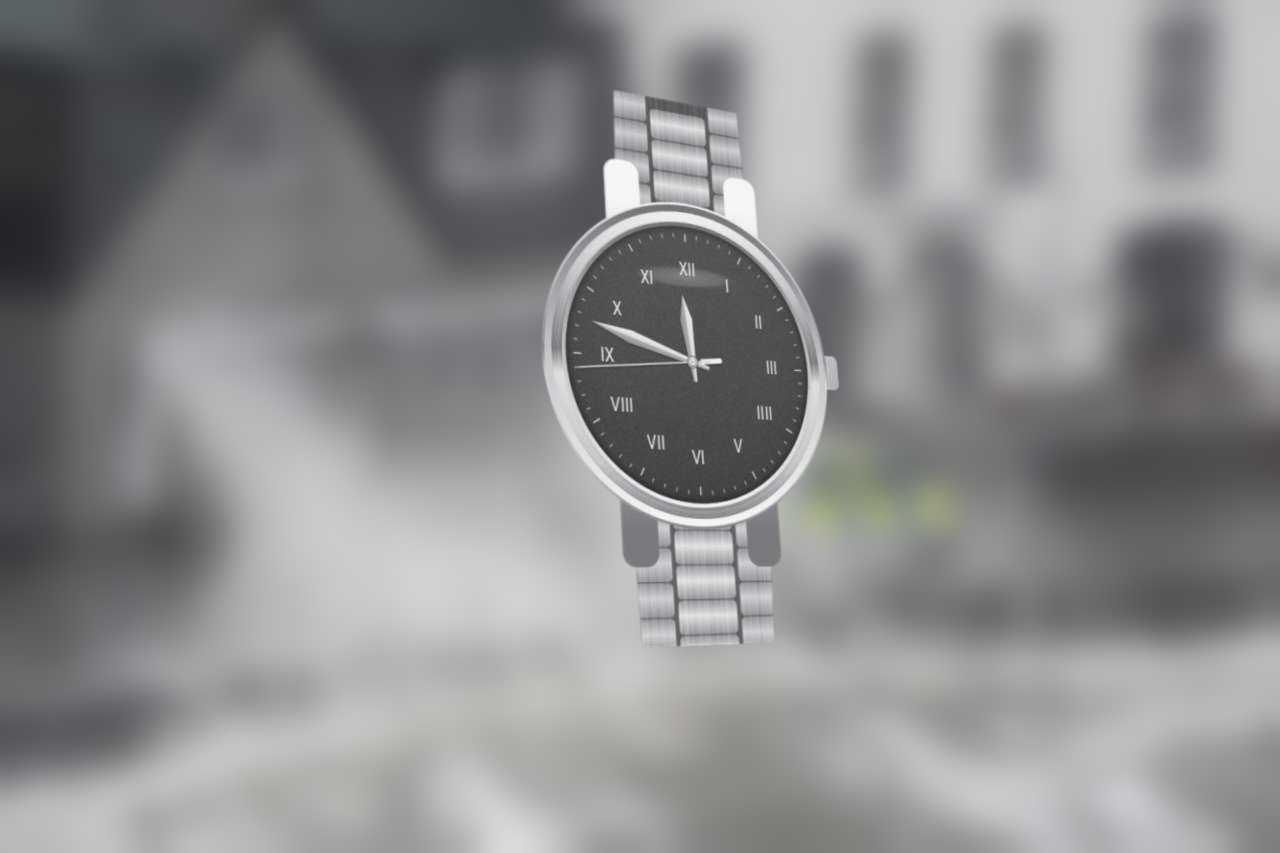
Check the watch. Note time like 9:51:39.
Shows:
11:47:44
